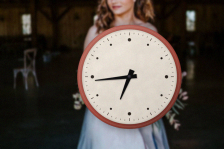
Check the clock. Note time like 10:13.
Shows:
6:44
